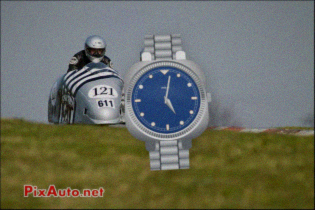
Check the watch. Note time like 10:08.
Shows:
5:02
